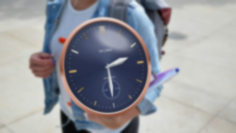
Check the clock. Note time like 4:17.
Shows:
2:30
